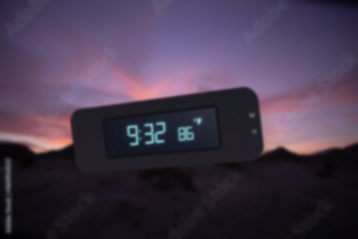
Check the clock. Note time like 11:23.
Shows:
9:32
